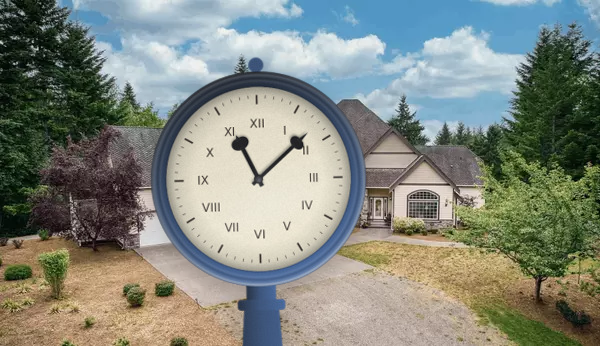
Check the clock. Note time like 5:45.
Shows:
11:08
